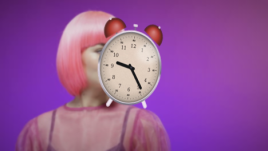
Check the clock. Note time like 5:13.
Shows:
9:24
